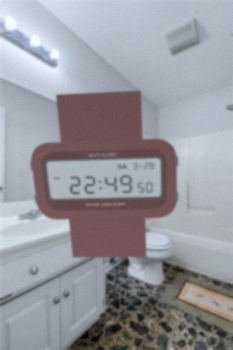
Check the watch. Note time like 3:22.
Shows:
22:49
